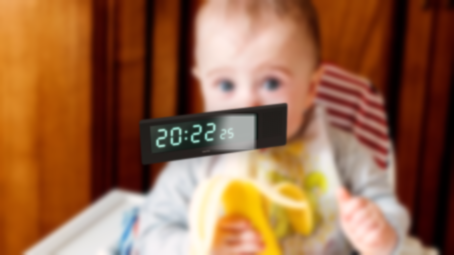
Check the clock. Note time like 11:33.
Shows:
20:22
